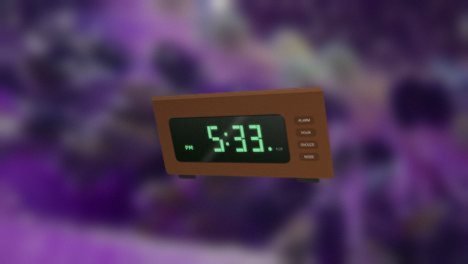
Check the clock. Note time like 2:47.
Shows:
5:33
